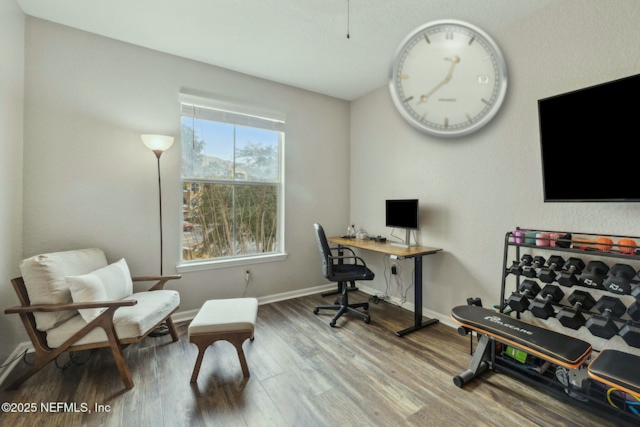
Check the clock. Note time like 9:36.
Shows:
12:38
